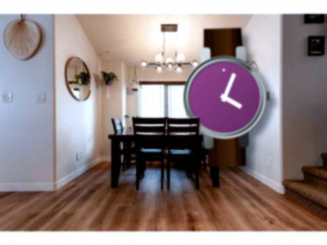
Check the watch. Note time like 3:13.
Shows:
4:04
